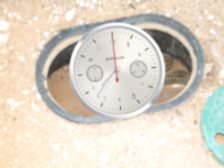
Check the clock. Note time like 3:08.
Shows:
7:37
